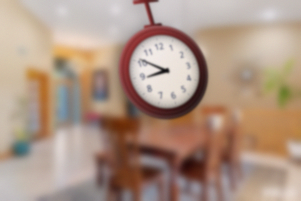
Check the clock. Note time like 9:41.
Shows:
8:51
